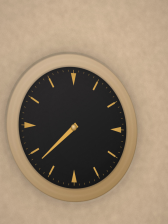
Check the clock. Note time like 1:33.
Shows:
7:38
